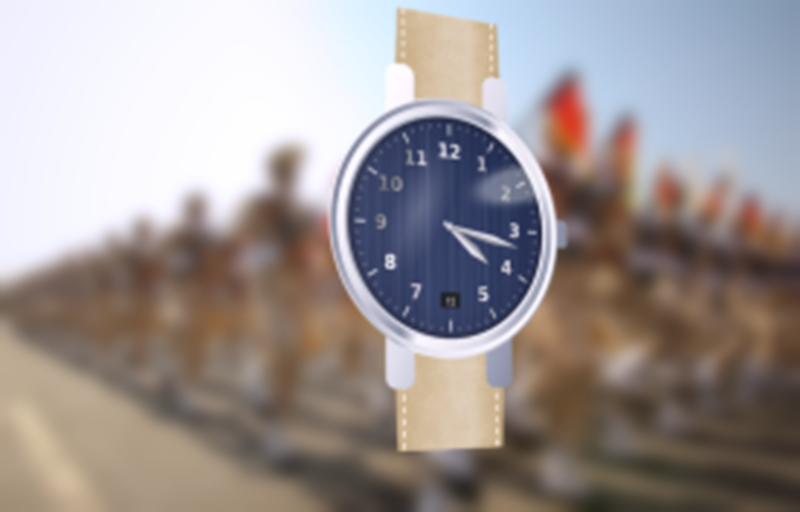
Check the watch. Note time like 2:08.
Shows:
4:17
